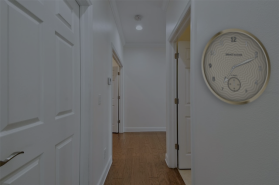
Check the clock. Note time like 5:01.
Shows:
7:11
